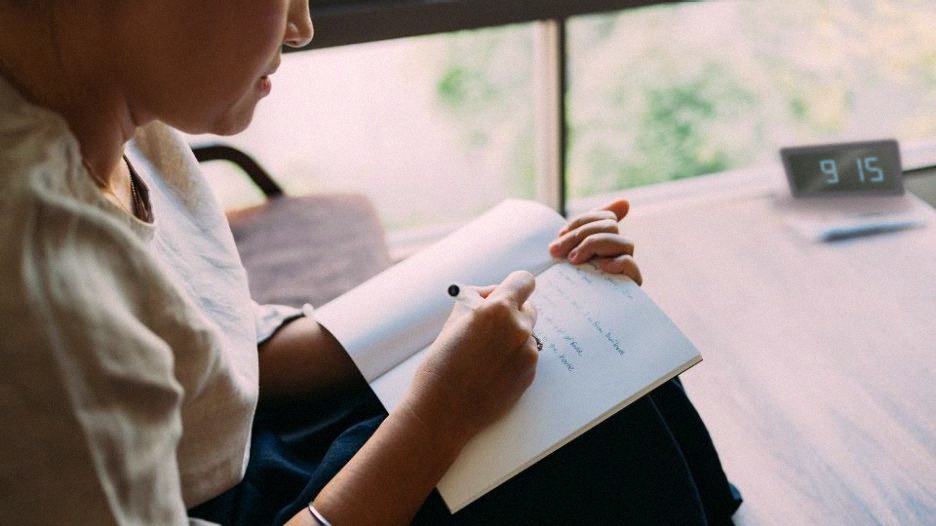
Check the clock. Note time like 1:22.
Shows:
9:15
